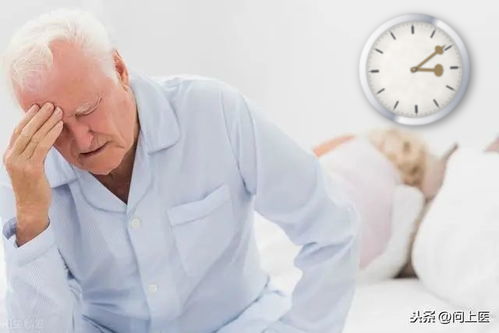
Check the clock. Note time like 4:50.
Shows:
3:09
